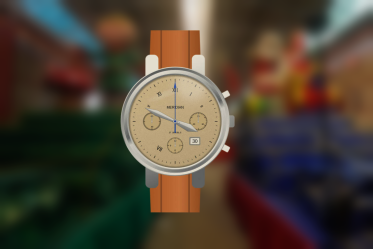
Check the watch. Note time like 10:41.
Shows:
3:49
